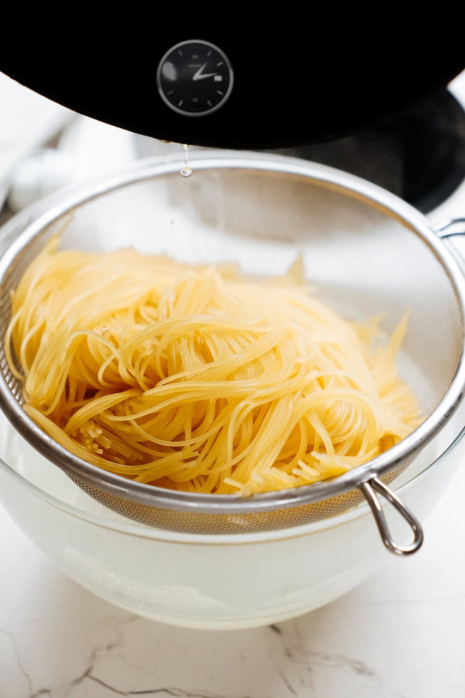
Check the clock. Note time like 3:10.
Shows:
1:13
